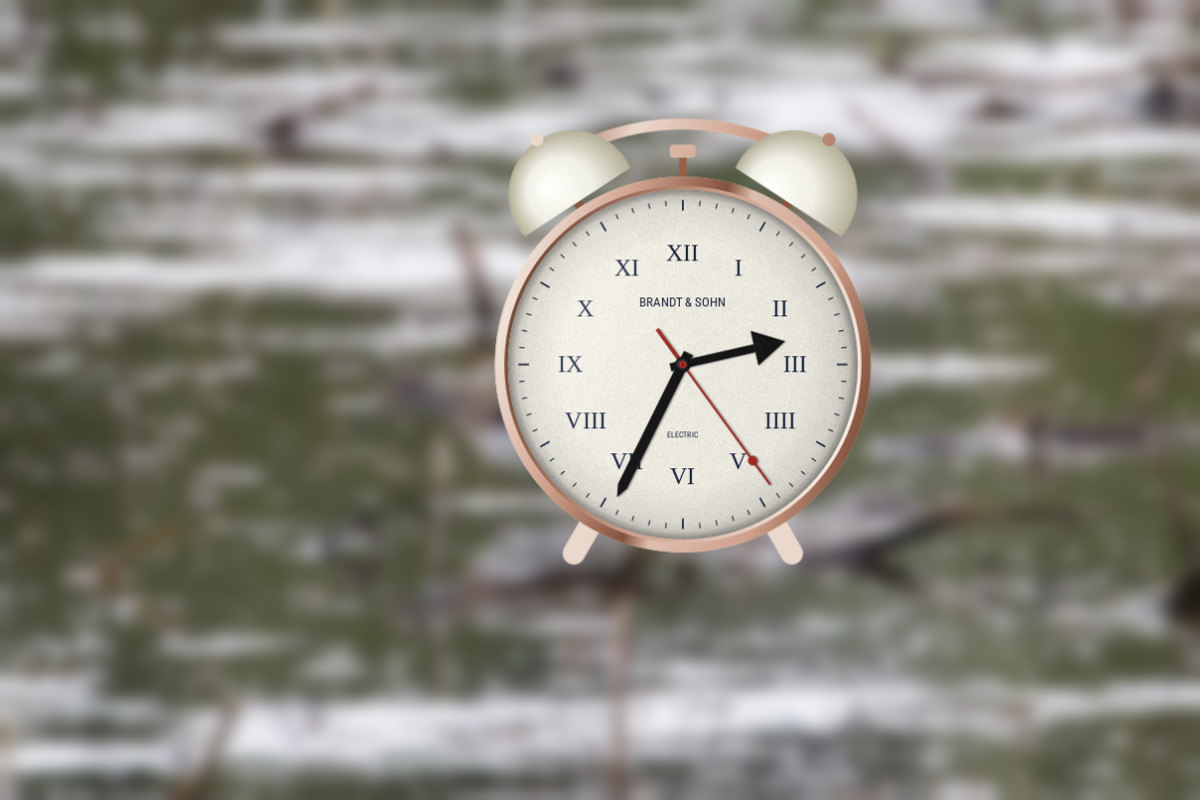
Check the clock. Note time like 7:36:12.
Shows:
2:34:24
